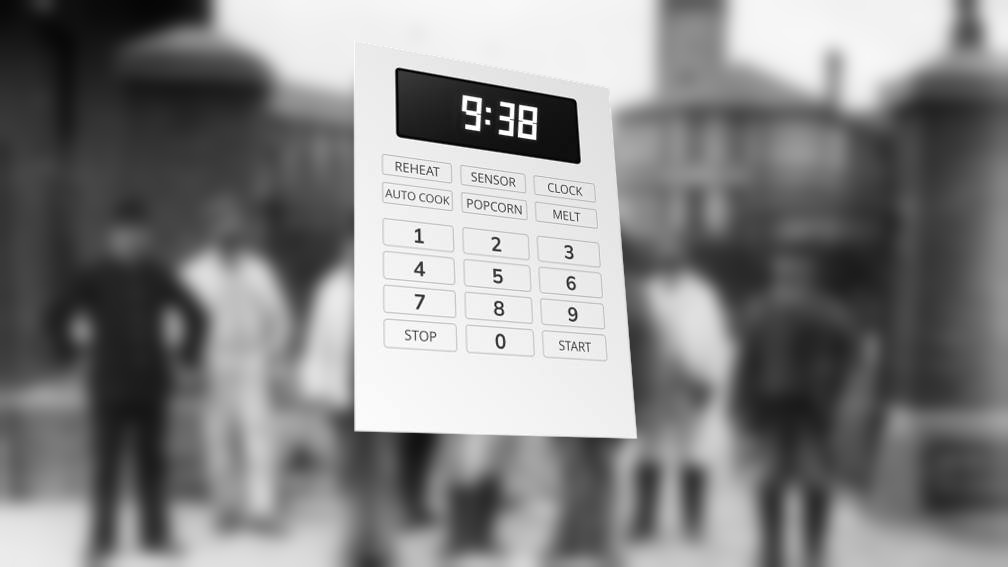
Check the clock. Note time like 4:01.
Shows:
9:38
